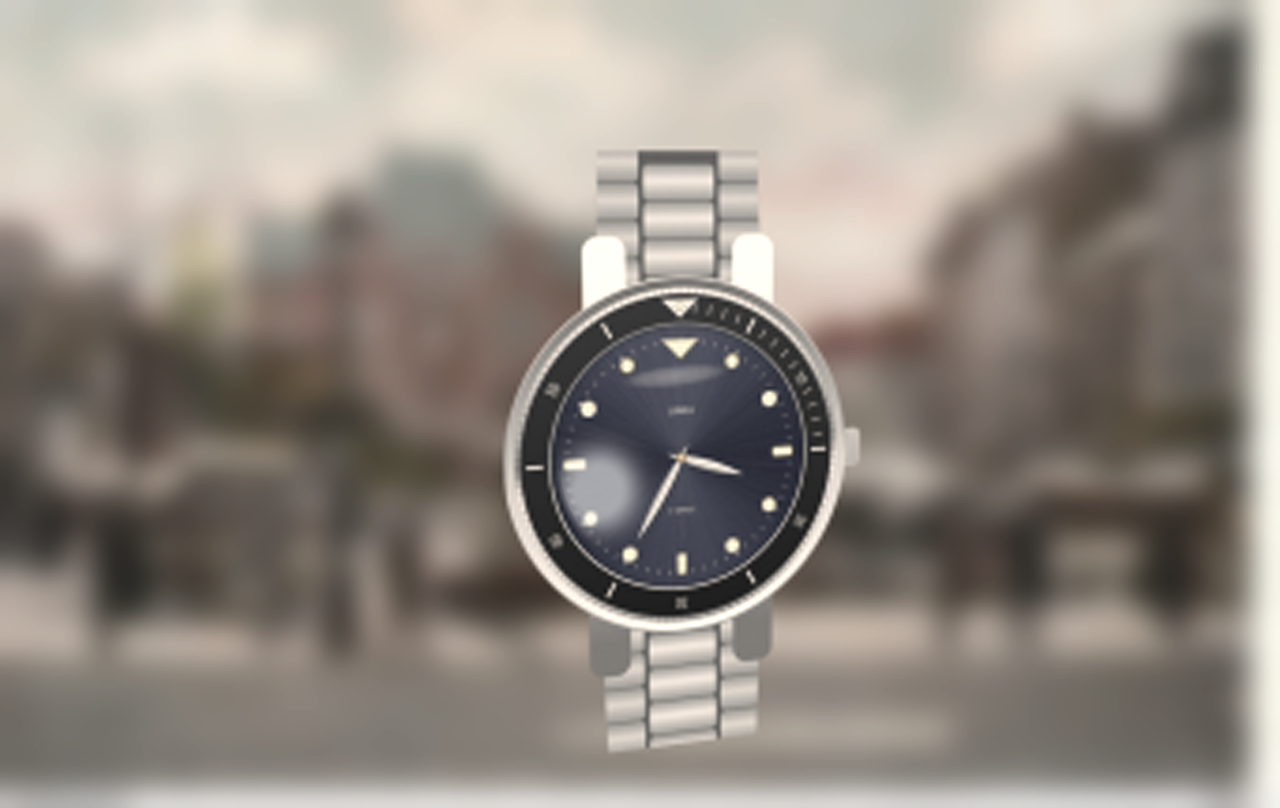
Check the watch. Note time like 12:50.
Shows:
3:35
